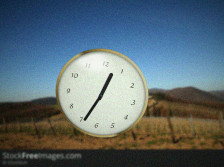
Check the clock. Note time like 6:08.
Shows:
12:34
